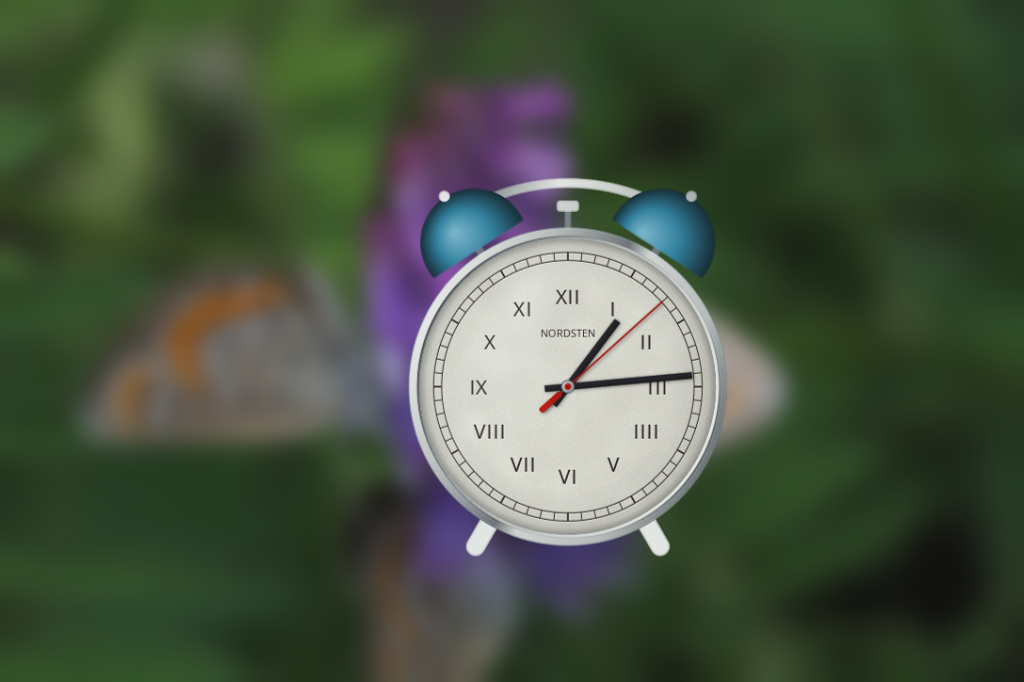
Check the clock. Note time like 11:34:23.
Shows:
1:14:08
